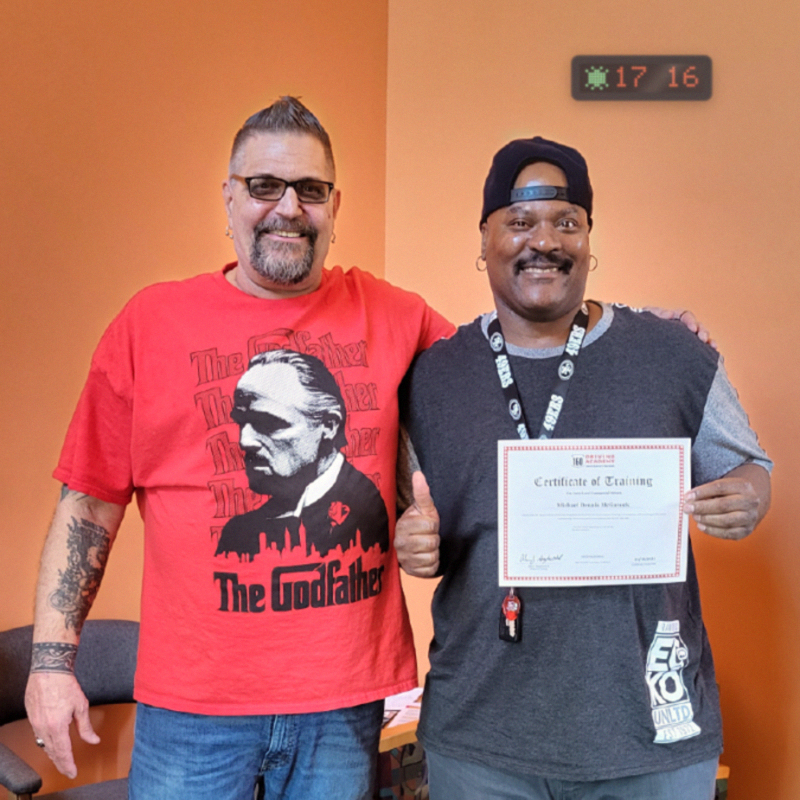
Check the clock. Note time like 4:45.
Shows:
17:16
